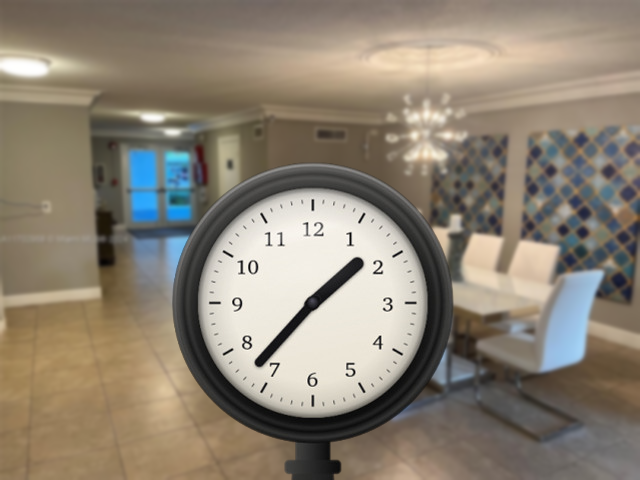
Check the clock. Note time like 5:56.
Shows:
1:37
